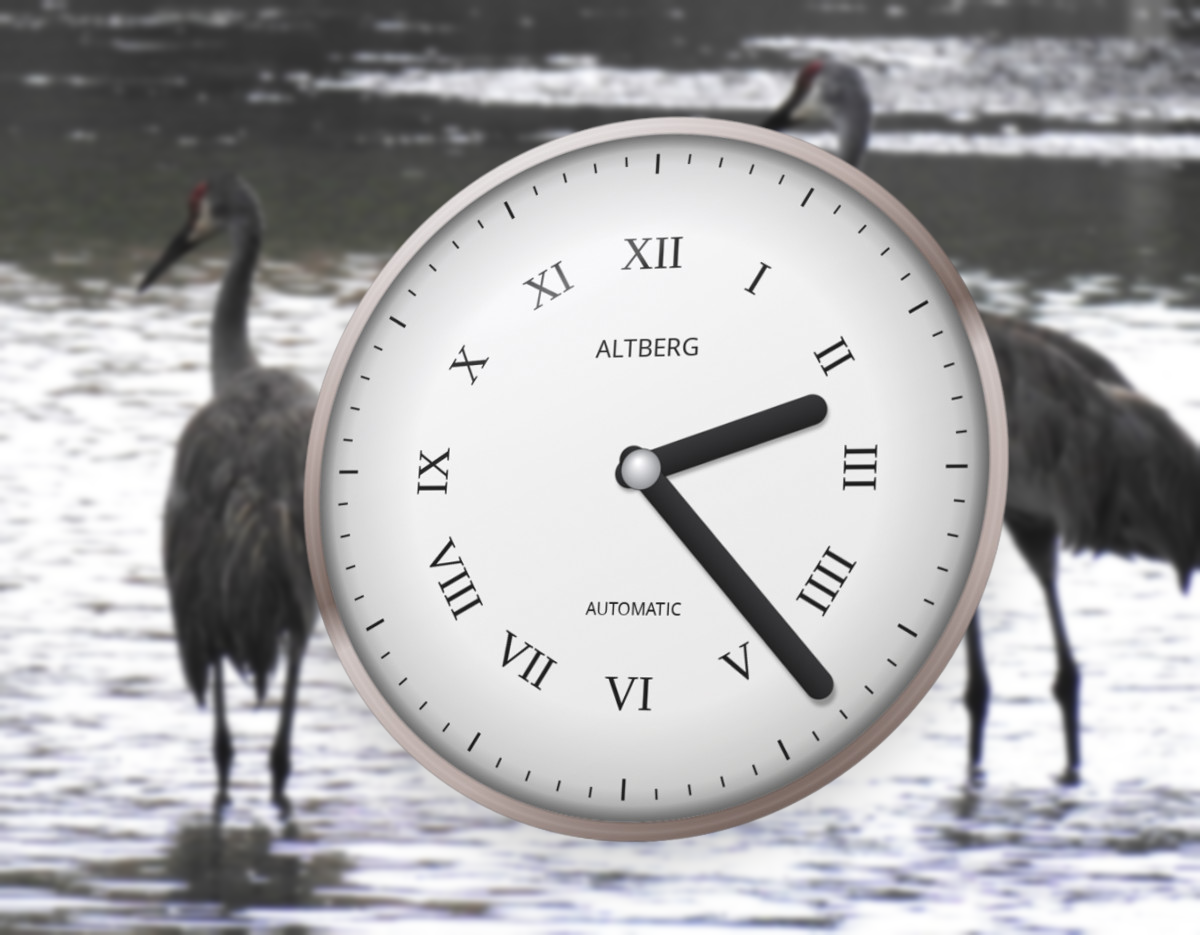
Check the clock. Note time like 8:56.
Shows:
2:23
